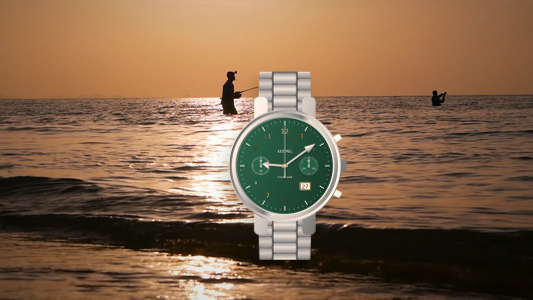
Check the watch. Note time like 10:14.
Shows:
9:09
